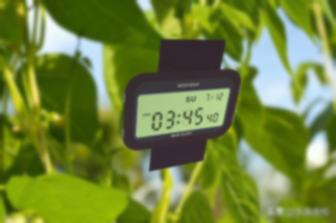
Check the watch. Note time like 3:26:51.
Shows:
3:45:40
